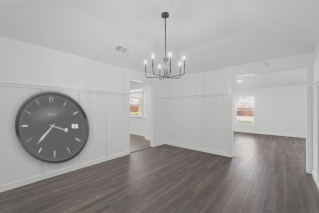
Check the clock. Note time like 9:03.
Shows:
3:37
